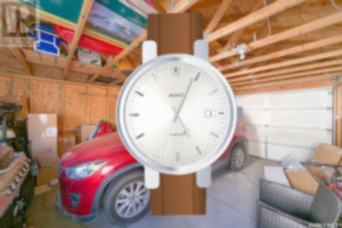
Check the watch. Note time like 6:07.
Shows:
5:04
